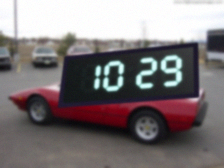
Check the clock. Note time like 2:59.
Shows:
10:29
